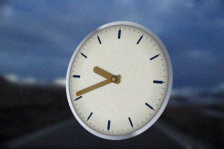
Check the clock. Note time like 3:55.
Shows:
9:41
